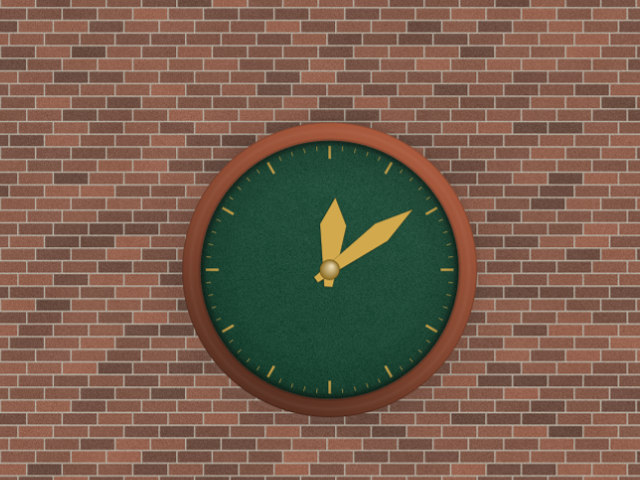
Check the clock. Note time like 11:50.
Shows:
12:09
